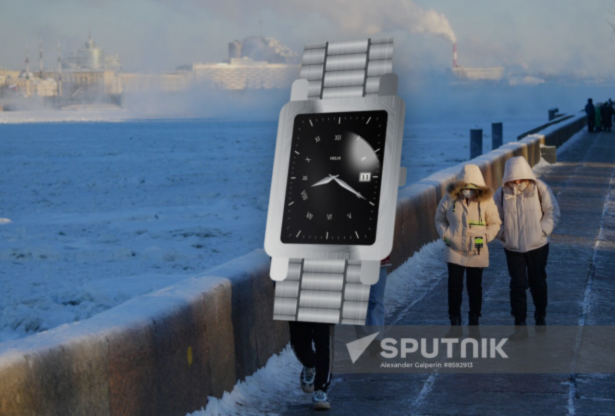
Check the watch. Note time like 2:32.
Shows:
8:20
